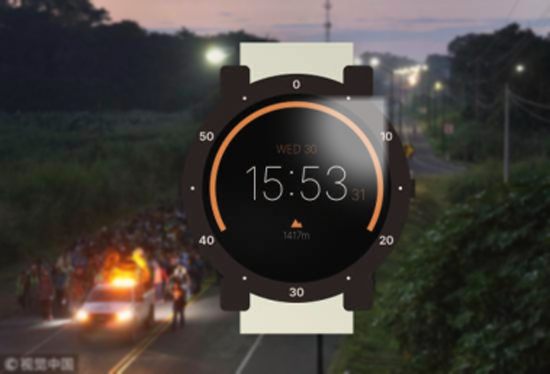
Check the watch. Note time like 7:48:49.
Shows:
15:53:31
